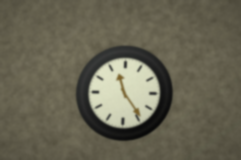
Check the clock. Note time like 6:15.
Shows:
11:24
